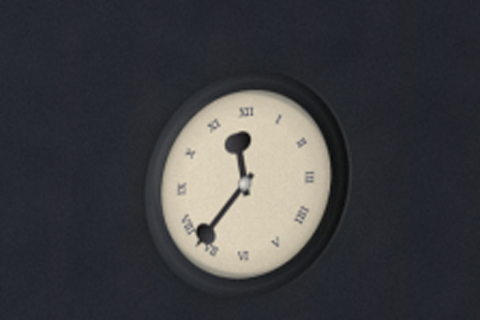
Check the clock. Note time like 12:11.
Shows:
11:37
